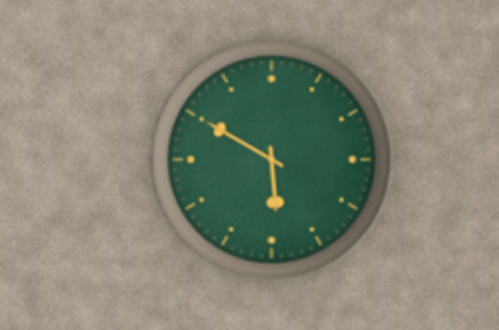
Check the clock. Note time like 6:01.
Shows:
5:50
